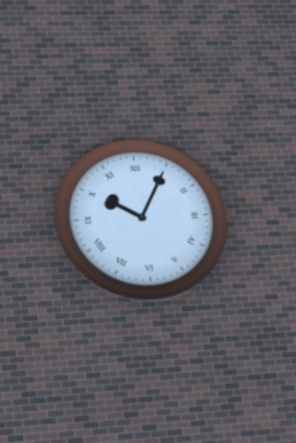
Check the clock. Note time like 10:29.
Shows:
10:05
